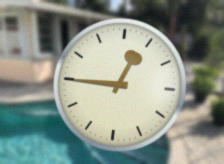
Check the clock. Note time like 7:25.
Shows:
12:45
